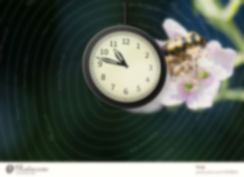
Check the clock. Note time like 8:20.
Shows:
10:47
